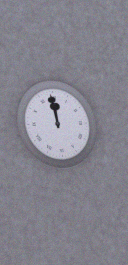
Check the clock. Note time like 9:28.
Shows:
11:59
